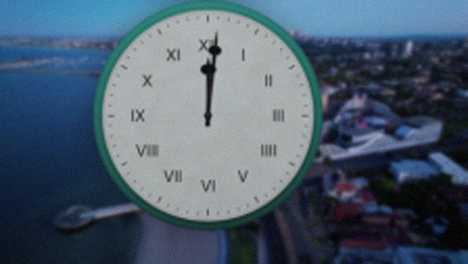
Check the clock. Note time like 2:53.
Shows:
12:01
